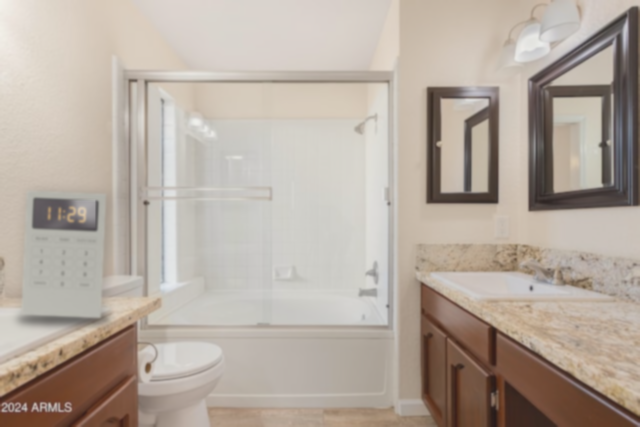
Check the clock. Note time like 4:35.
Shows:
11:29
